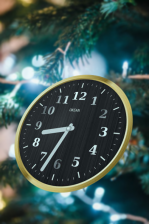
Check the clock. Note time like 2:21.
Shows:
8:33
